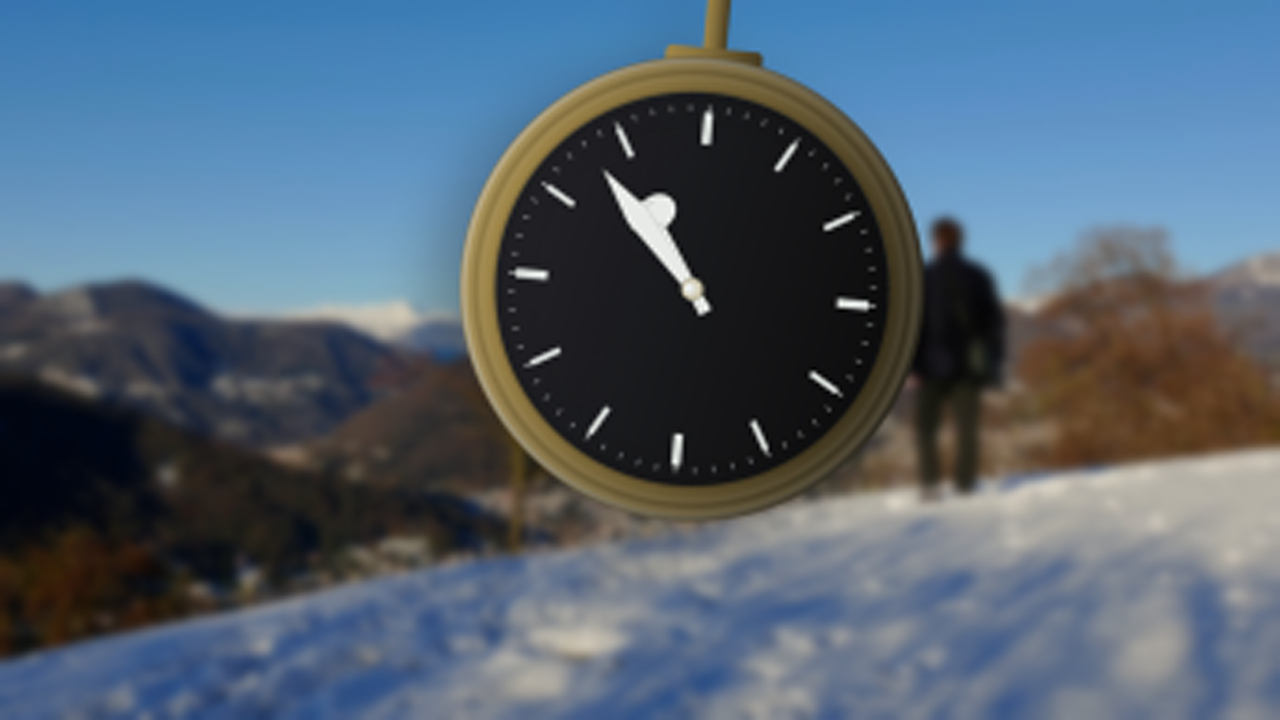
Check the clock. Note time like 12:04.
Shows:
10:53
